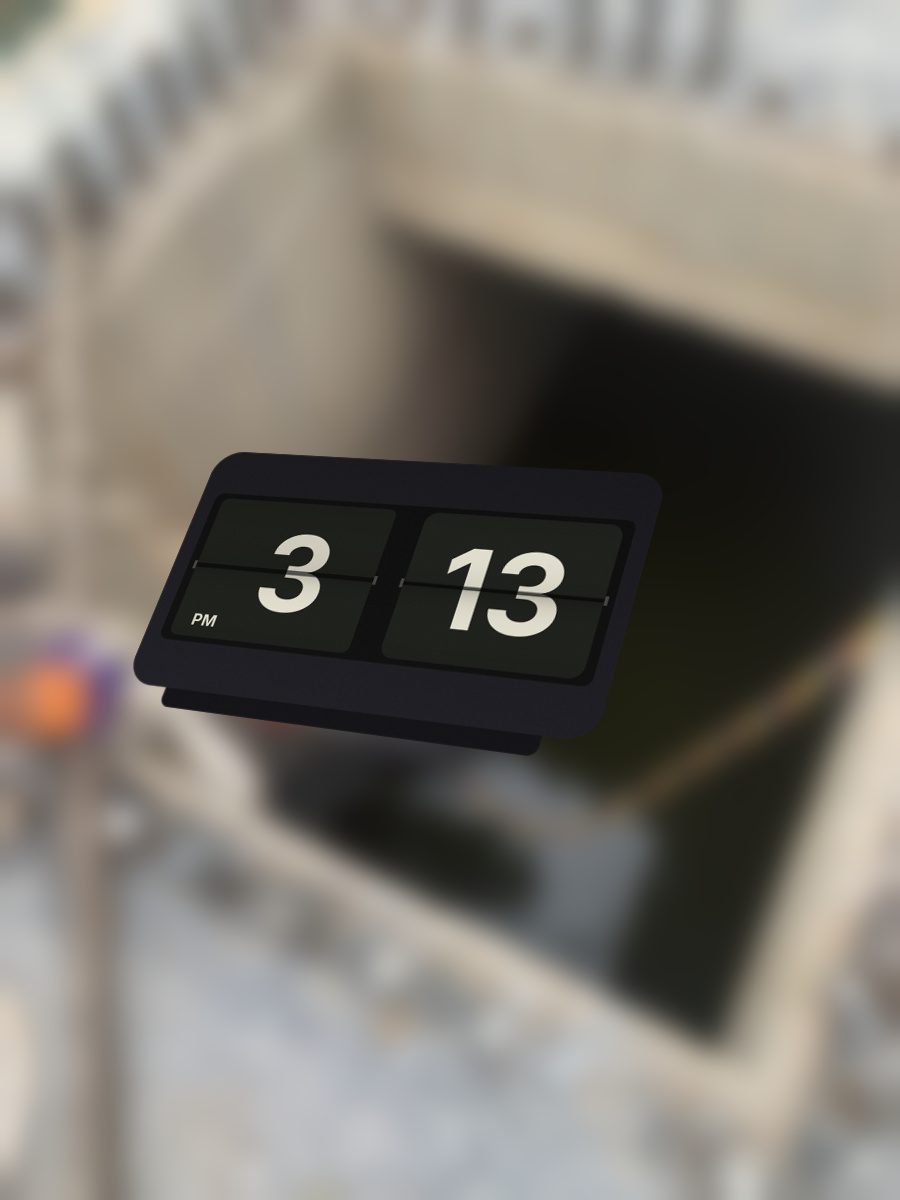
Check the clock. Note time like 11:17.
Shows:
3:13
